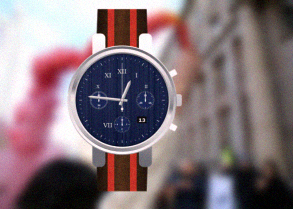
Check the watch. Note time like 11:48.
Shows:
12:46
